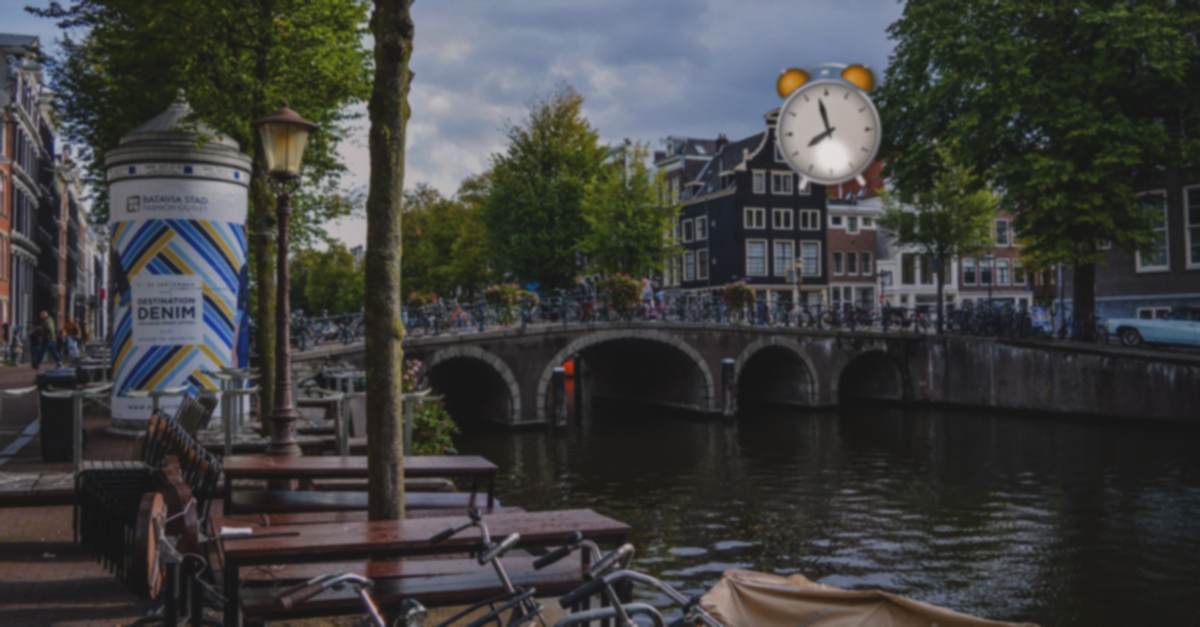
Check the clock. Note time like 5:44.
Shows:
7:58
